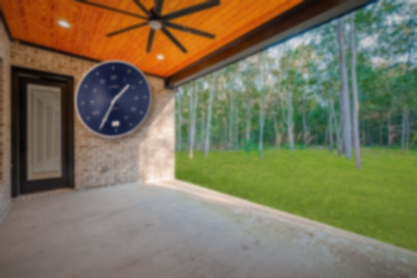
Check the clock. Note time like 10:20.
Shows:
1:35
